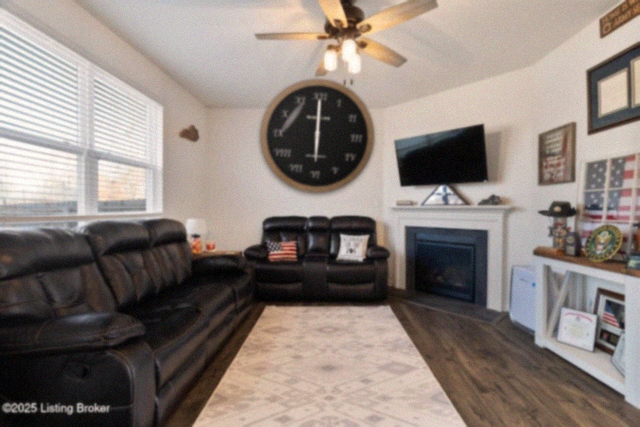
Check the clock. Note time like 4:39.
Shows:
6:00
